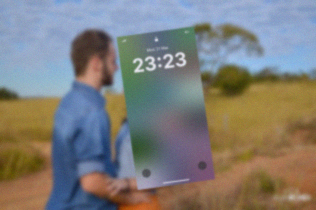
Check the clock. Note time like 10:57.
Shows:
23:23
